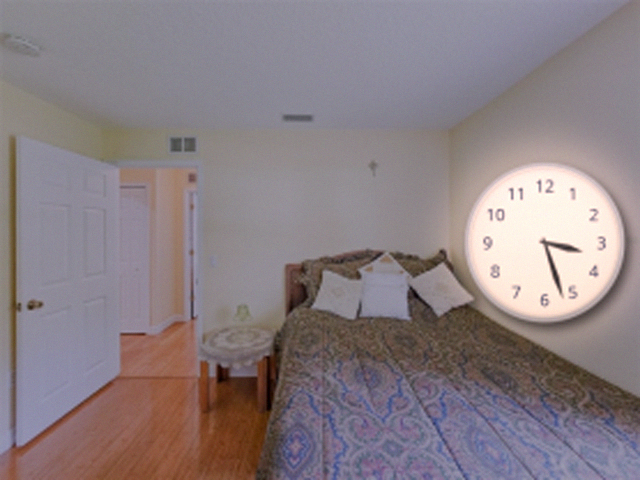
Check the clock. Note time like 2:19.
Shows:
3:27
